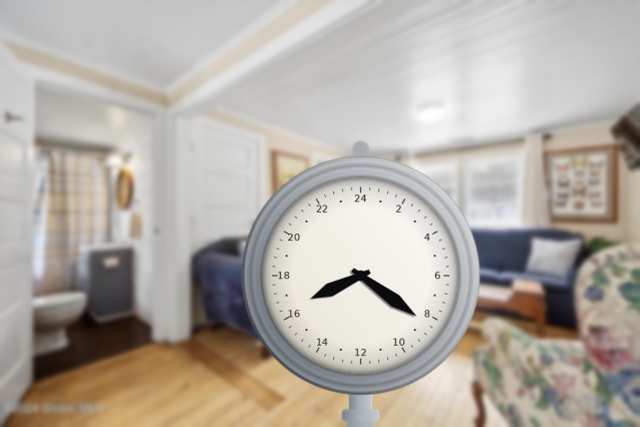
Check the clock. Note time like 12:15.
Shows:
16:21
